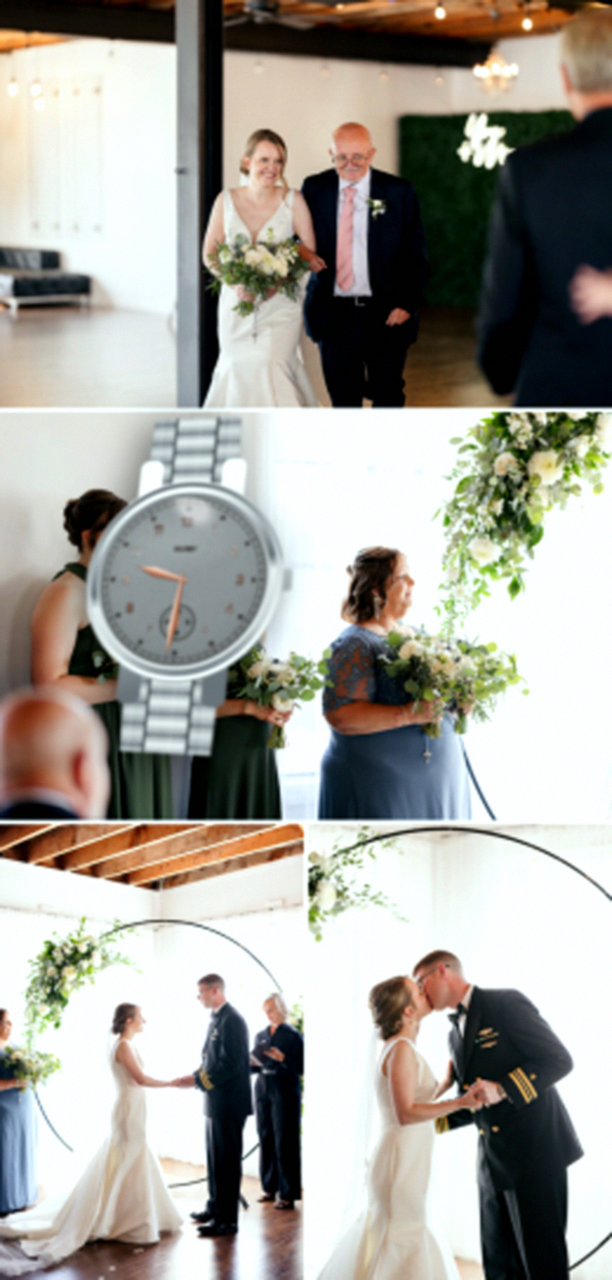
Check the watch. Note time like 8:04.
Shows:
9:31
